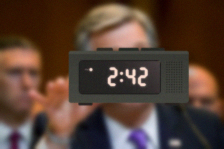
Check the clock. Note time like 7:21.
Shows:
2:42
